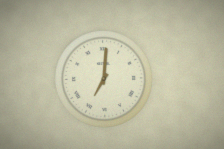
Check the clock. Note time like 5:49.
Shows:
7:01
